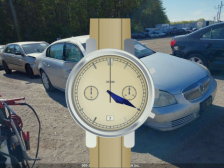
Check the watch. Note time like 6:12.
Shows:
4:20
